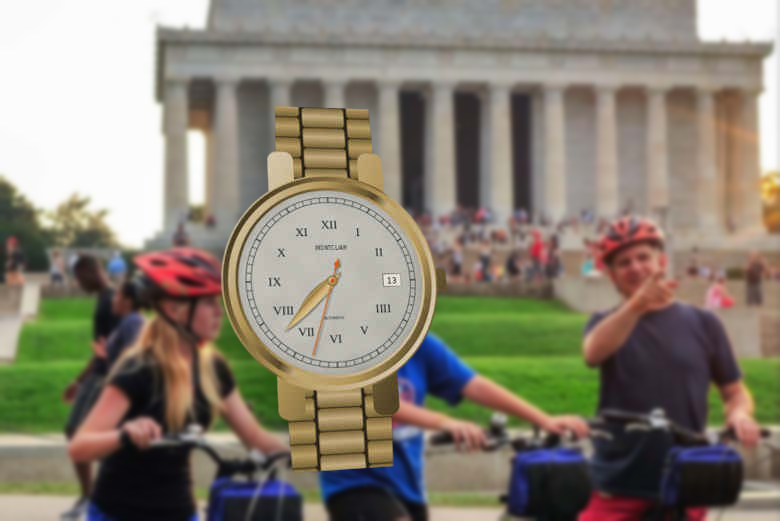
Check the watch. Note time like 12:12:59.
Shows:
7:37:33
